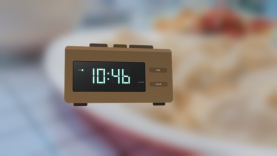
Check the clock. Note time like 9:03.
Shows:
10:46
